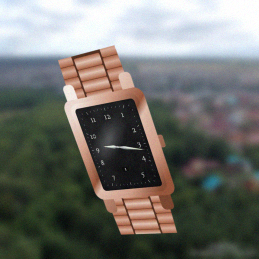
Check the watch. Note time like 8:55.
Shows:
9:17
